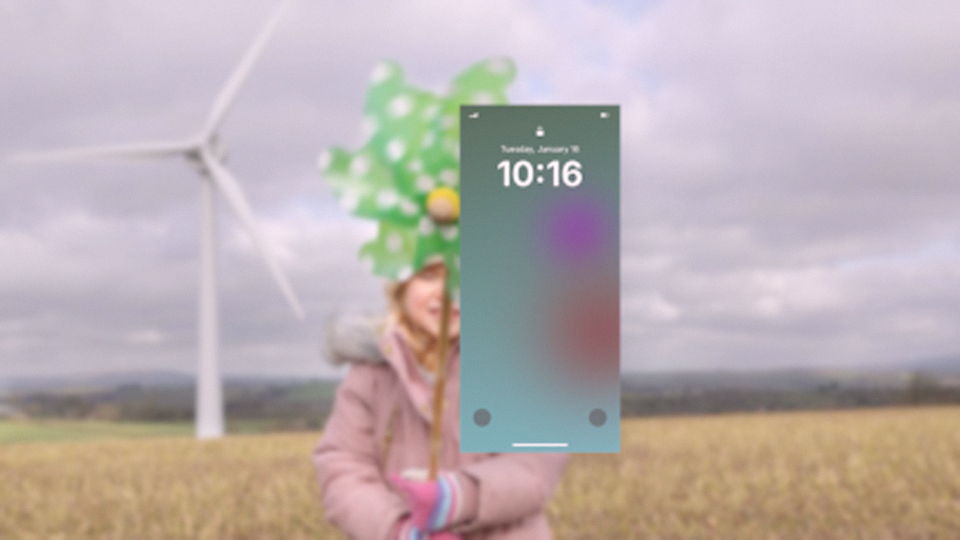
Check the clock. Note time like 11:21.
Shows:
10:16
